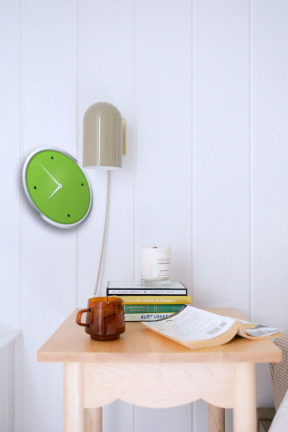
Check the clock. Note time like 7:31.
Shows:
7:54
